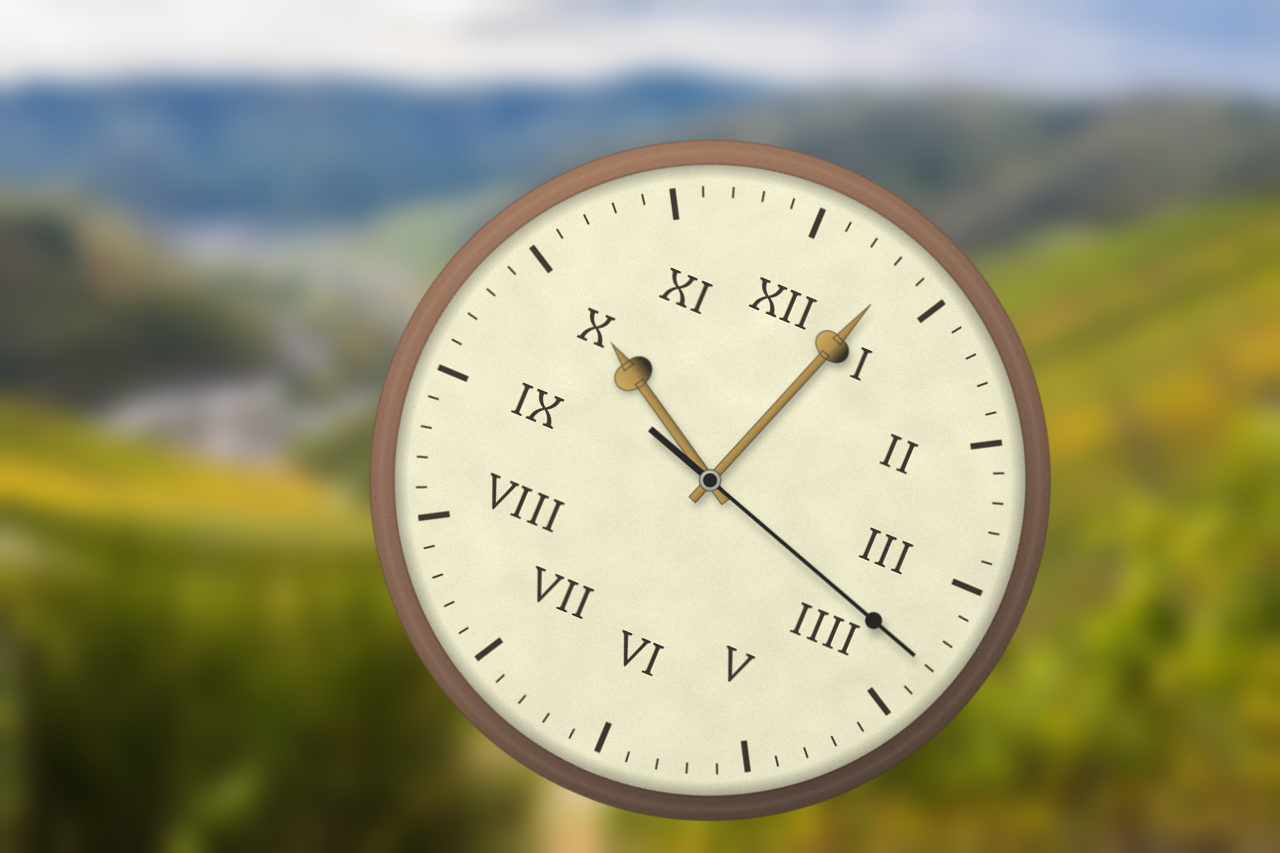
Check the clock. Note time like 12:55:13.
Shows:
10:03:18
